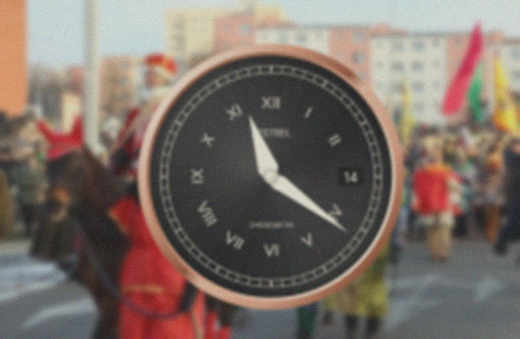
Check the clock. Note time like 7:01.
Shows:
11:21
